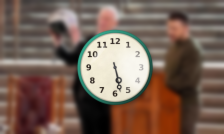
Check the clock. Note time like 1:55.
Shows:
5:28
